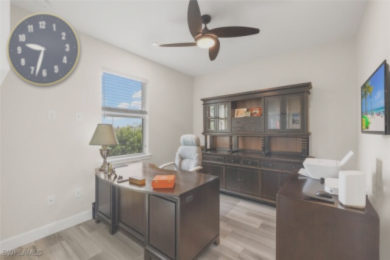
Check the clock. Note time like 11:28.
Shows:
9:33
